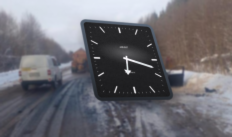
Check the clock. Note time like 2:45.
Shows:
6:18
